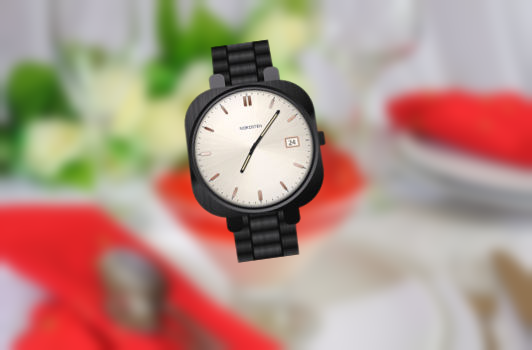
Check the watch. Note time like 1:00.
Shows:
7:07
